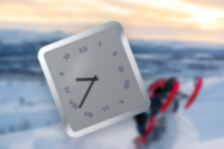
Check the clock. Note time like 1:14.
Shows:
9:38
